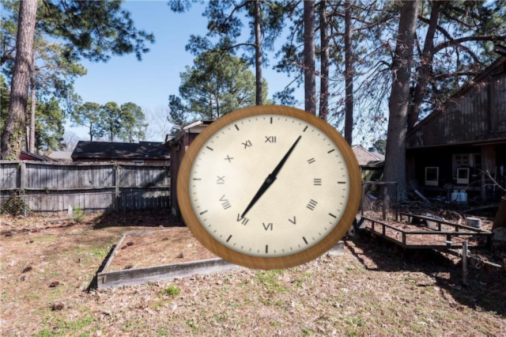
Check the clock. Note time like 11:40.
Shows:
7:05
